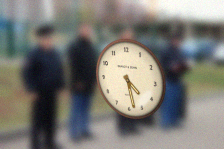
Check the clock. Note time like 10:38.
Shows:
4:28
